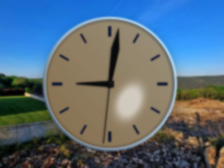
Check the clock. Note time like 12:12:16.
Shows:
9:01:31
